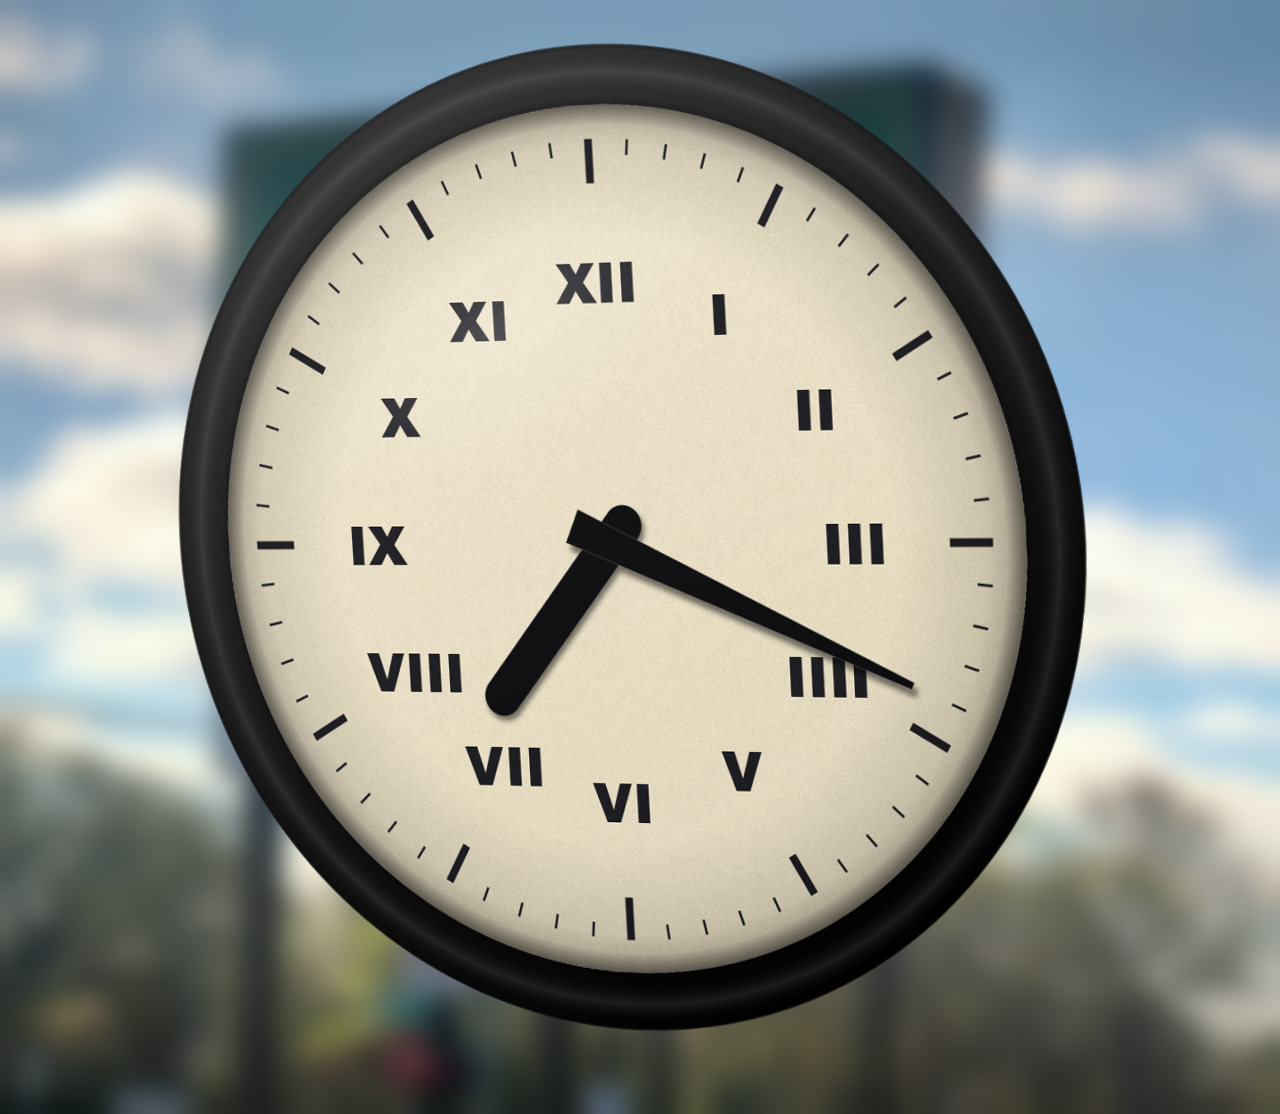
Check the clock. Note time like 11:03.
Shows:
7:19
